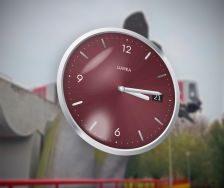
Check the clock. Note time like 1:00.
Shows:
3:14
